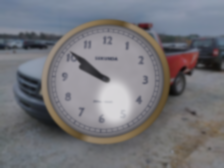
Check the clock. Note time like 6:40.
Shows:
9:51
